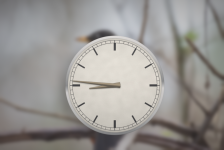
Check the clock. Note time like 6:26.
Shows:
8:46
